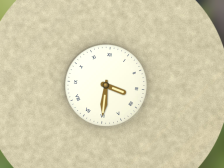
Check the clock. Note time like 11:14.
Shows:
3:30
